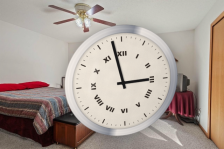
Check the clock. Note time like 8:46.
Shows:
2:58
